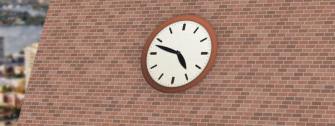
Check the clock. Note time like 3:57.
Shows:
4:48
